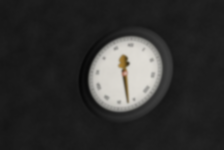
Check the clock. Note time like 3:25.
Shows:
11:27
